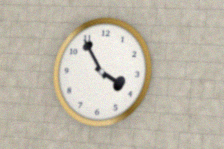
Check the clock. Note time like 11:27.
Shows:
3:54
